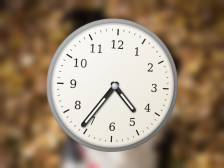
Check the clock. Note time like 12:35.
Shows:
4:36
